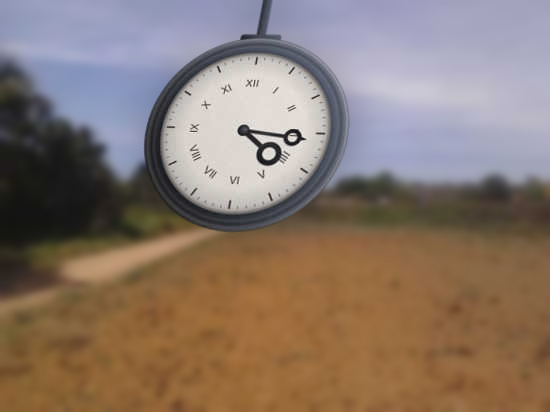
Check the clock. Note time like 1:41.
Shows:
4:16
